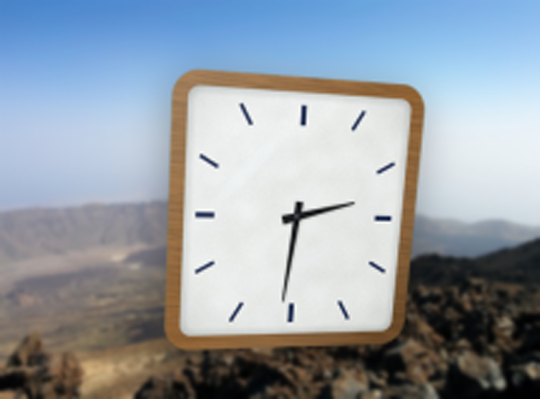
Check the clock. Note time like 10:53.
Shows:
2:31
